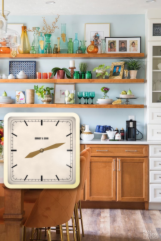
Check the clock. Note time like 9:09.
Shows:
8:12
